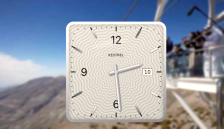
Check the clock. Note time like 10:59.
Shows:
2:29
